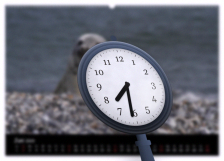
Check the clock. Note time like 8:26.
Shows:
7:31
